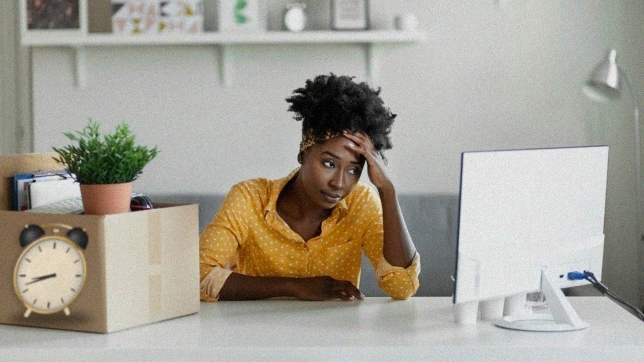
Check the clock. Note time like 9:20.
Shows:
8:42
